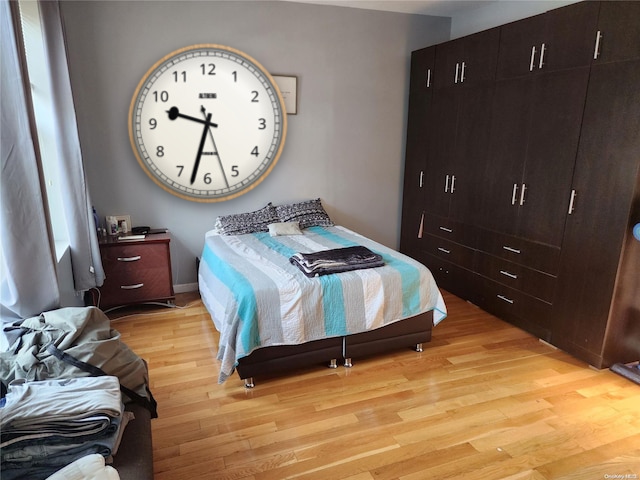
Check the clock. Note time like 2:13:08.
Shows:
9:32:27
